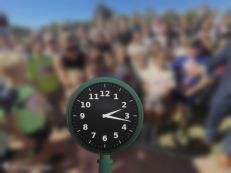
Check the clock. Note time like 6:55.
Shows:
2:17
